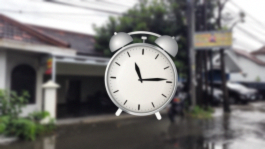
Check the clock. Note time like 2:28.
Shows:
11:14
